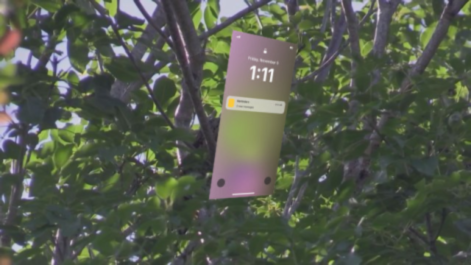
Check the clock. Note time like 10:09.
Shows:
1:11
